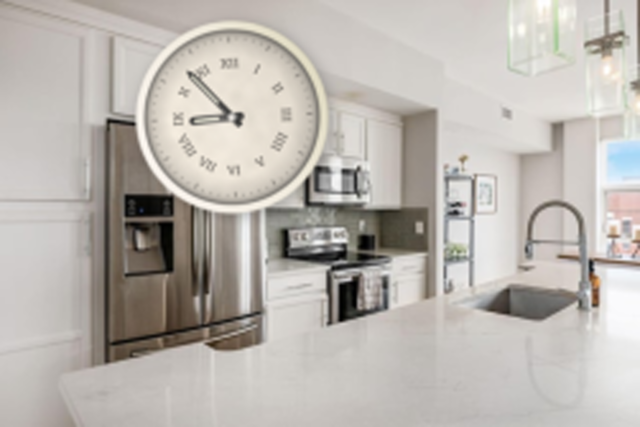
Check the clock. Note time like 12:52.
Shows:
8:53
